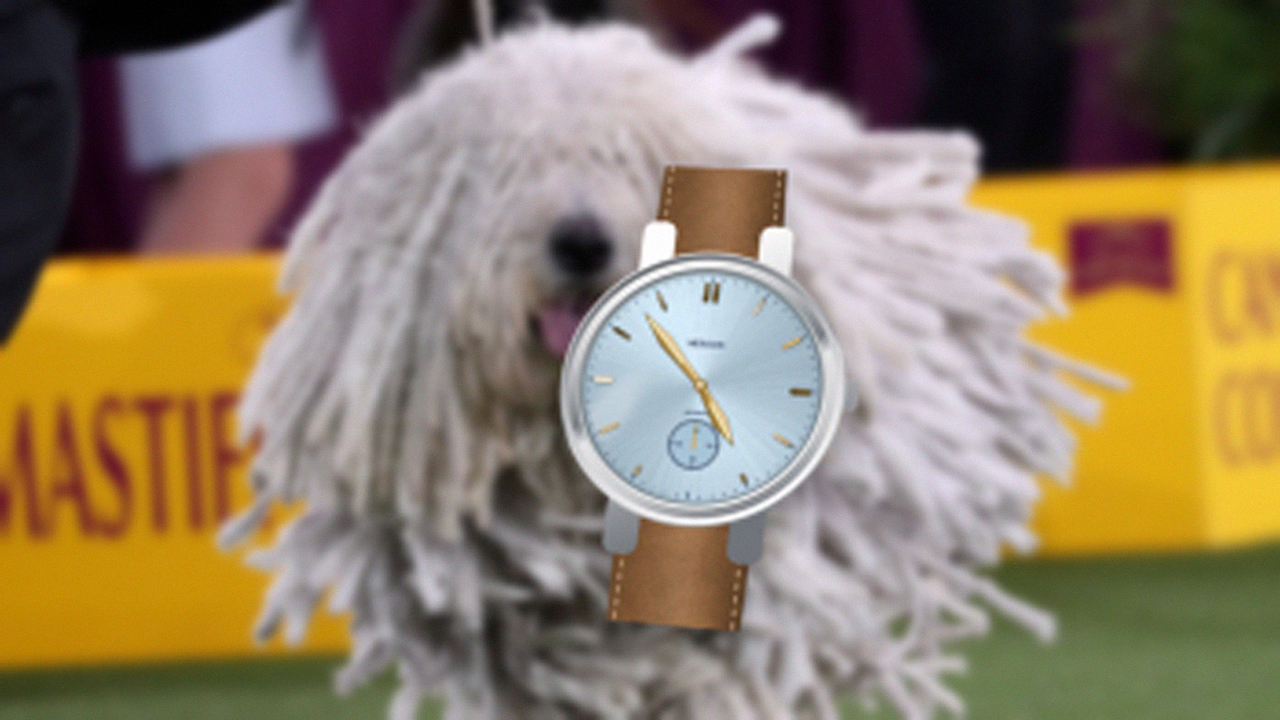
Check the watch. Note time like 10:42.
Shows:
4:53
